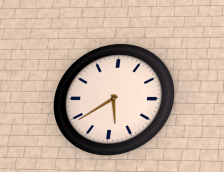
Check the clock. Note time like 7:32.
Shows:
5:39
